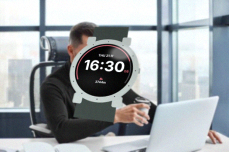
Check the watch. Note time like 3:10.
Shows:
16:30
